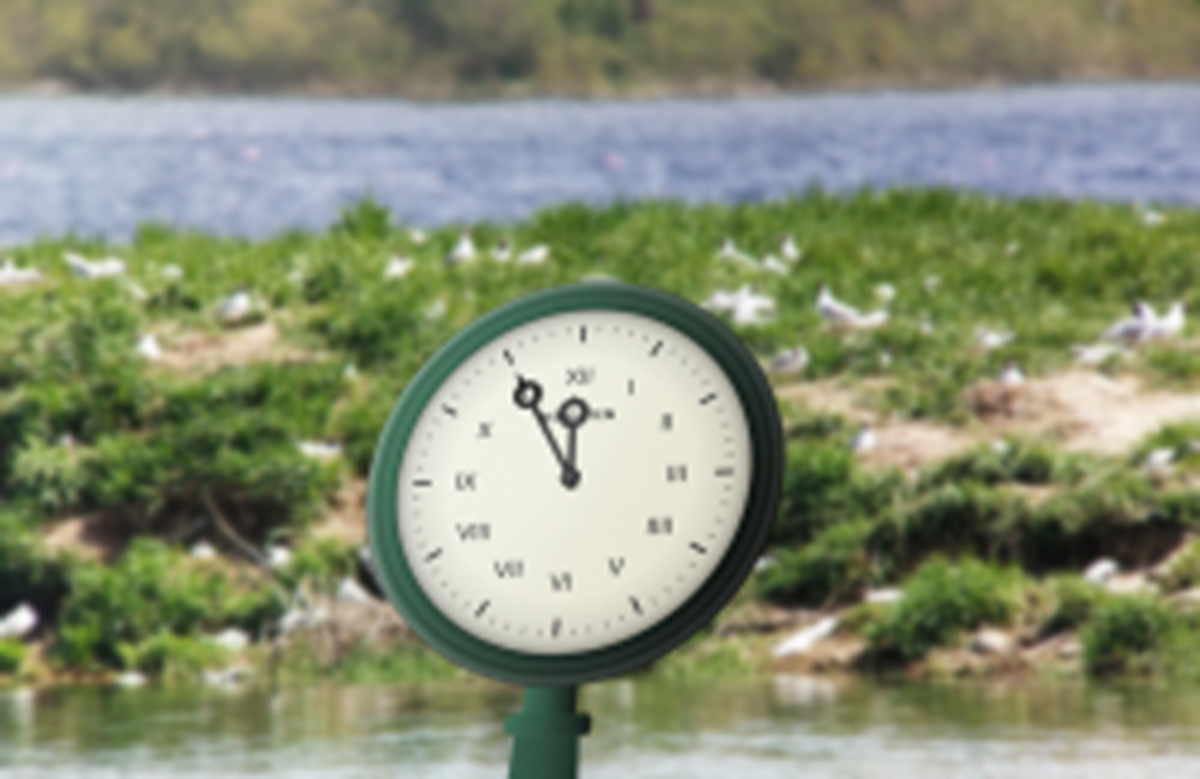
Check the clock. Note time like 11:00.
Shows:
11:55
